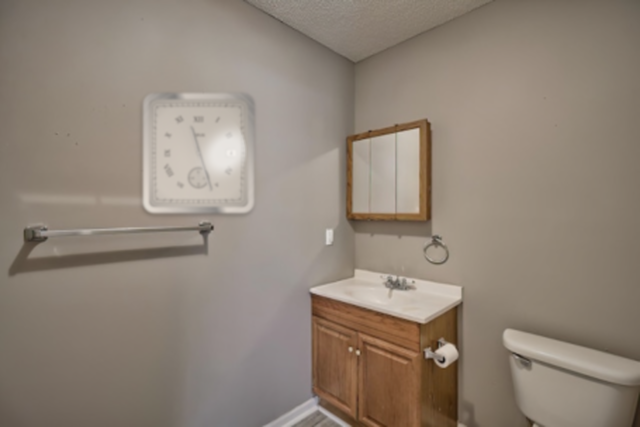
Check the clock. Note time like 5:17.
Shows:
11:27
